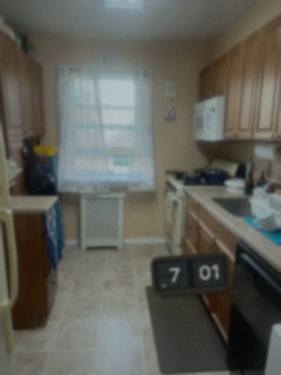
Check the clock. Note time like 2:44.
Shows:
7:01
